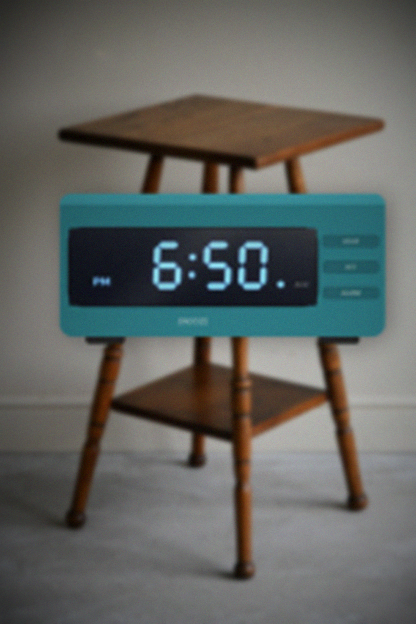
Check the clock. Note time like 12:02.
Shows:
6:50
